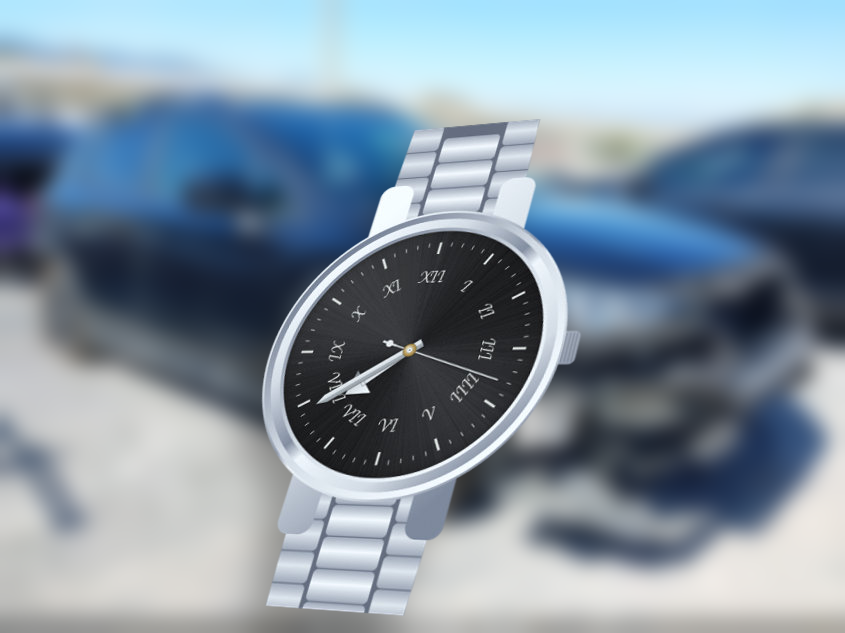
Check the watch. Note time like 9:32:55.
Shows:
7:39:18
